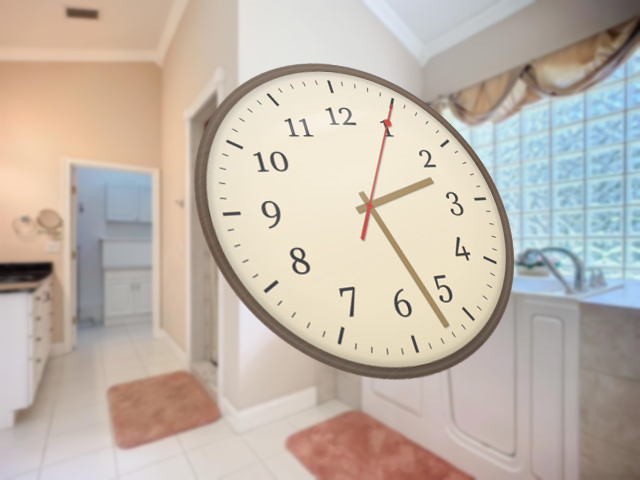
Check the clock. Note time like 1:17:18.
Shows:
2:27:05
